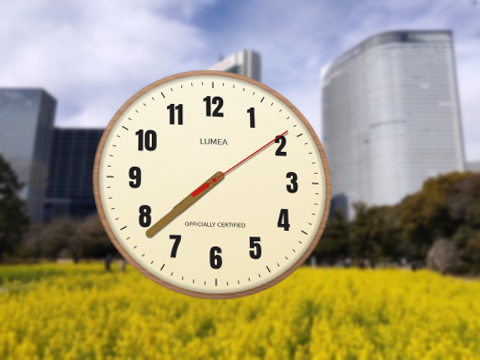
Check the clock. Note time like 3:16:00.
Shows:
7:38:09
